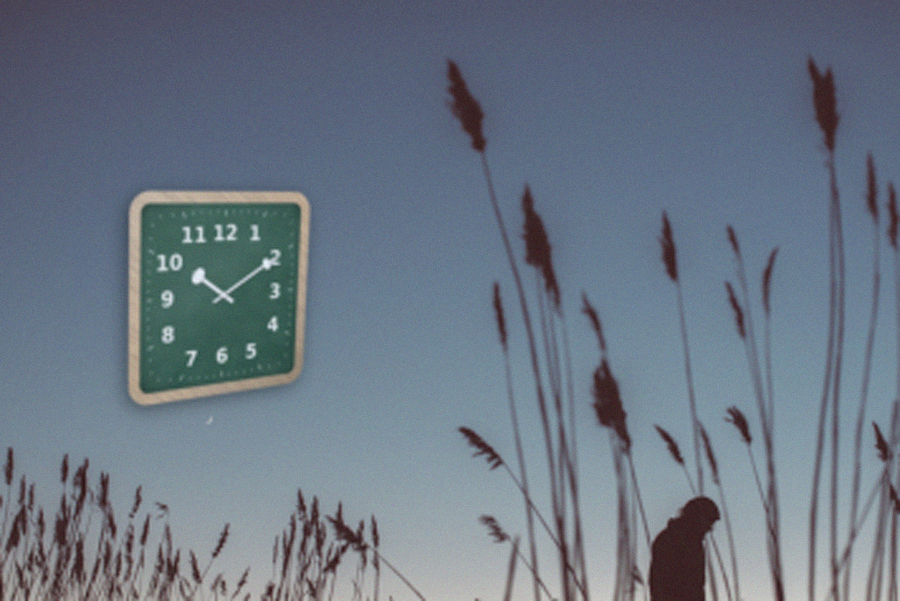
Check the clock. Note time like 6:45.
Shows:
10:10
